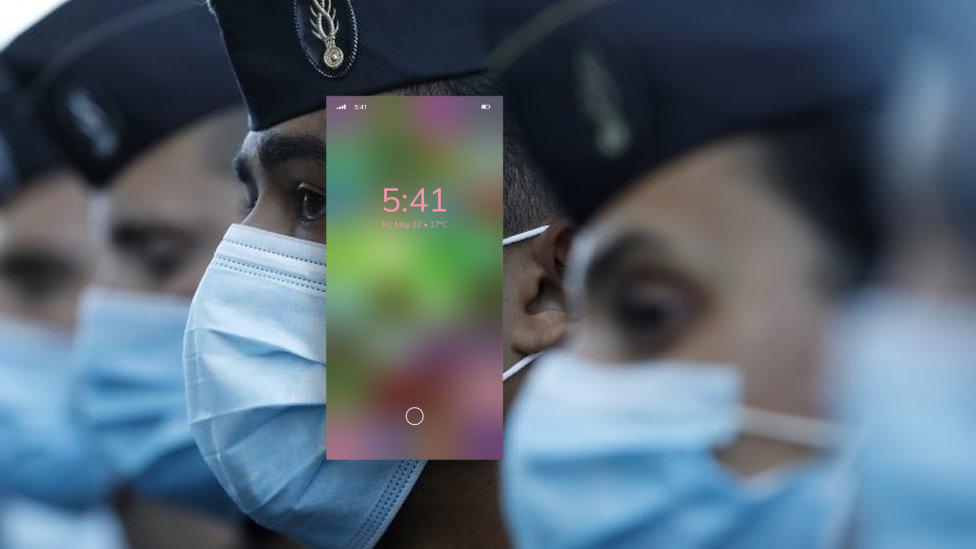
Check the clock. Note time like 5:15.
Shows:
5:41
